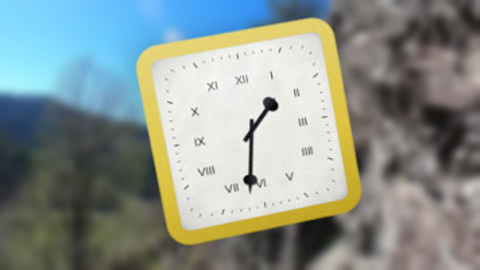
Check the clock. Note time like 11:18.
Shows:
1:32
